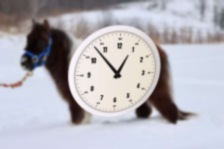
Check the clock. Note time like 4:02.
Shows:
12:53
